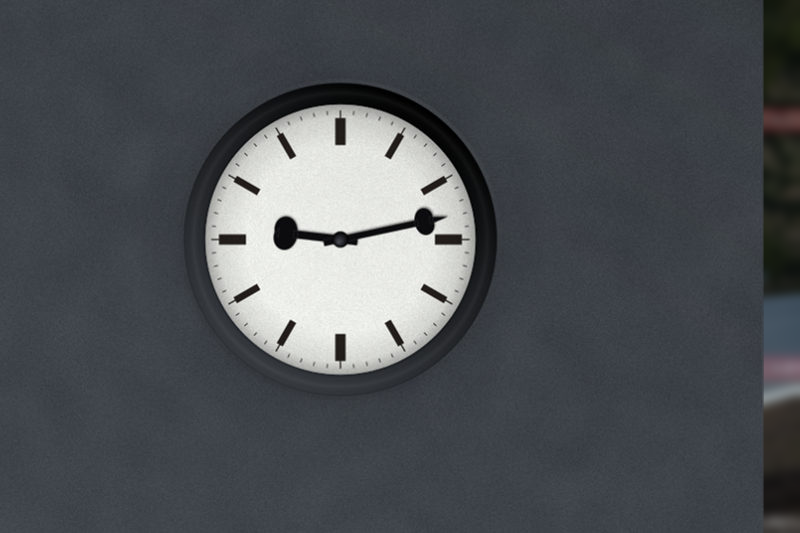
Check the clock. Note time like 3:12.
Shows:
9:13
